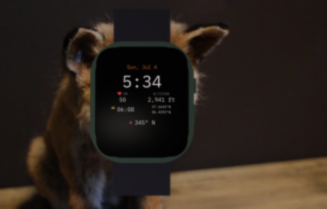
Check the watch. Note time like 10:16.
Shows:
5:34
